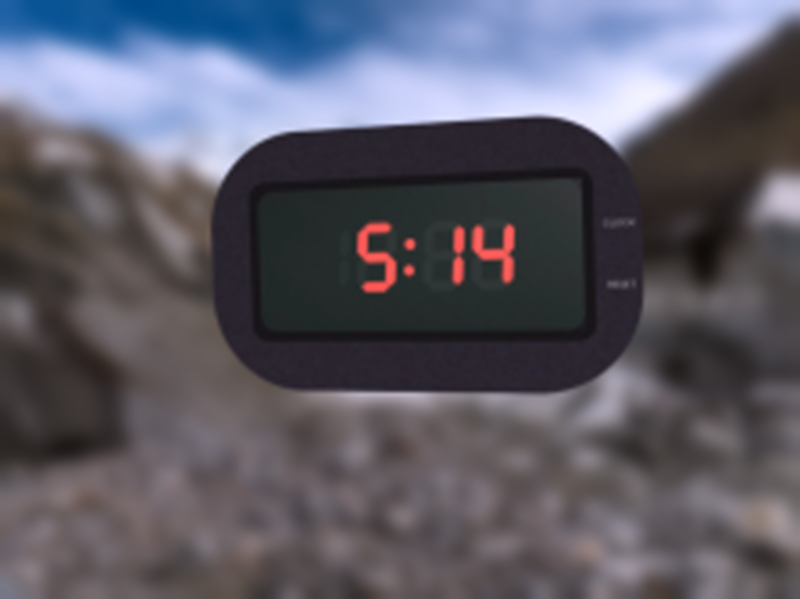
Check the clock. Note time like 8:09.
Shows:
5:14
